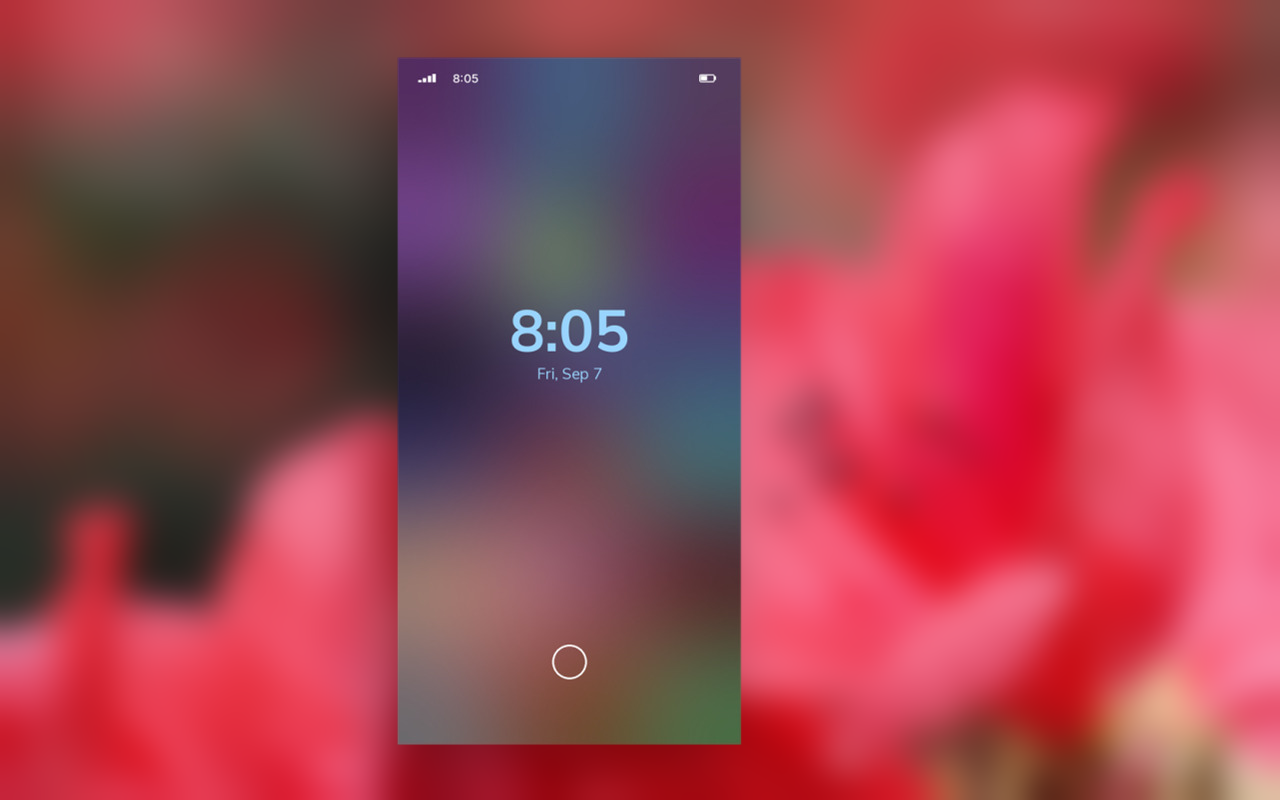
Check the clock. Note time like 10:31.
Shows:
8:05
